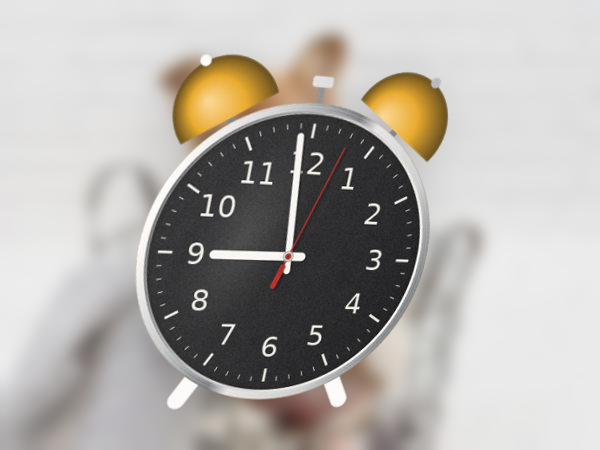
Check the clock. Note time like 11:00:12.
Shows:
8:59:03
